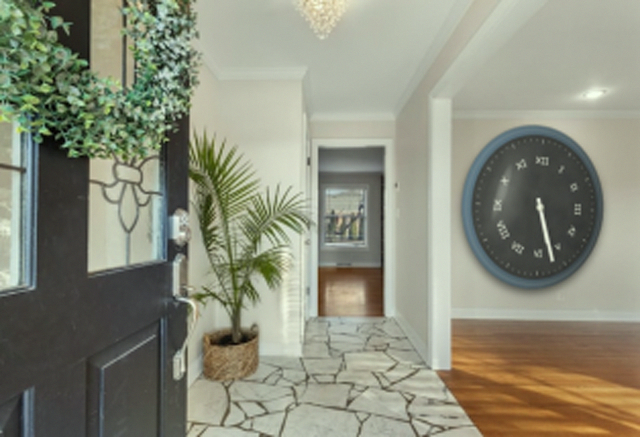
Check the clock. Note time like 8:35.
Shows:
5:27
